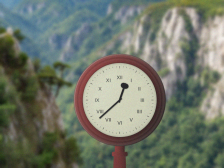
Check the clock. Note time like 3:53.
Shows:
12:38
